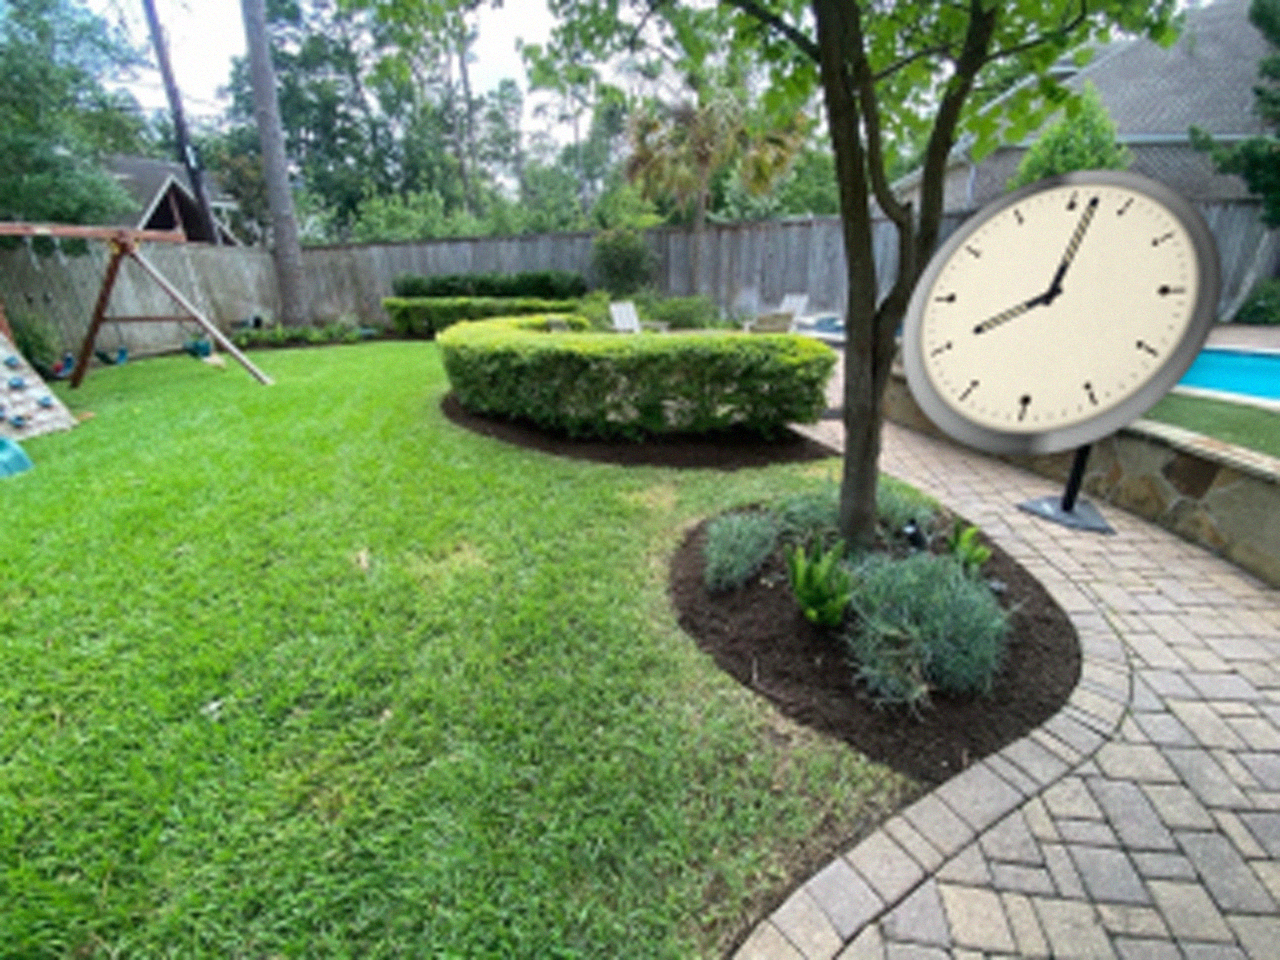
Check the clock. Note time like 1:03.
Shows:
8:02
